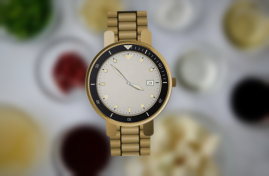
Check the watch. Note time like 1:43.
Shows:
3:53
